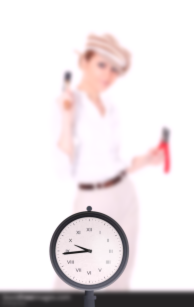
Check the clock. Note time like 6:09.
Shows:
9:44
